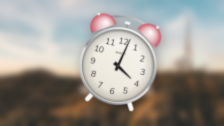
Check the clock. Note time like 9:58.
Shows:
4:02
